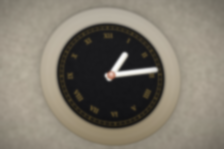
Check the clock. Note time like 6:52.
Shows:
1:14
